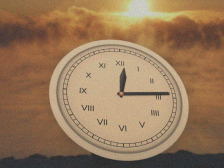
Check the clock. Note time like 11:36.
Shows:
12:14
